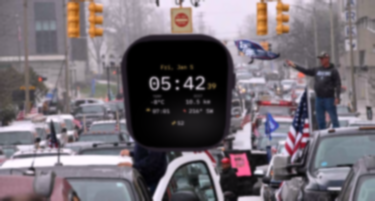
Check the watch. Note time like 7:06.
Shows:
5:42
